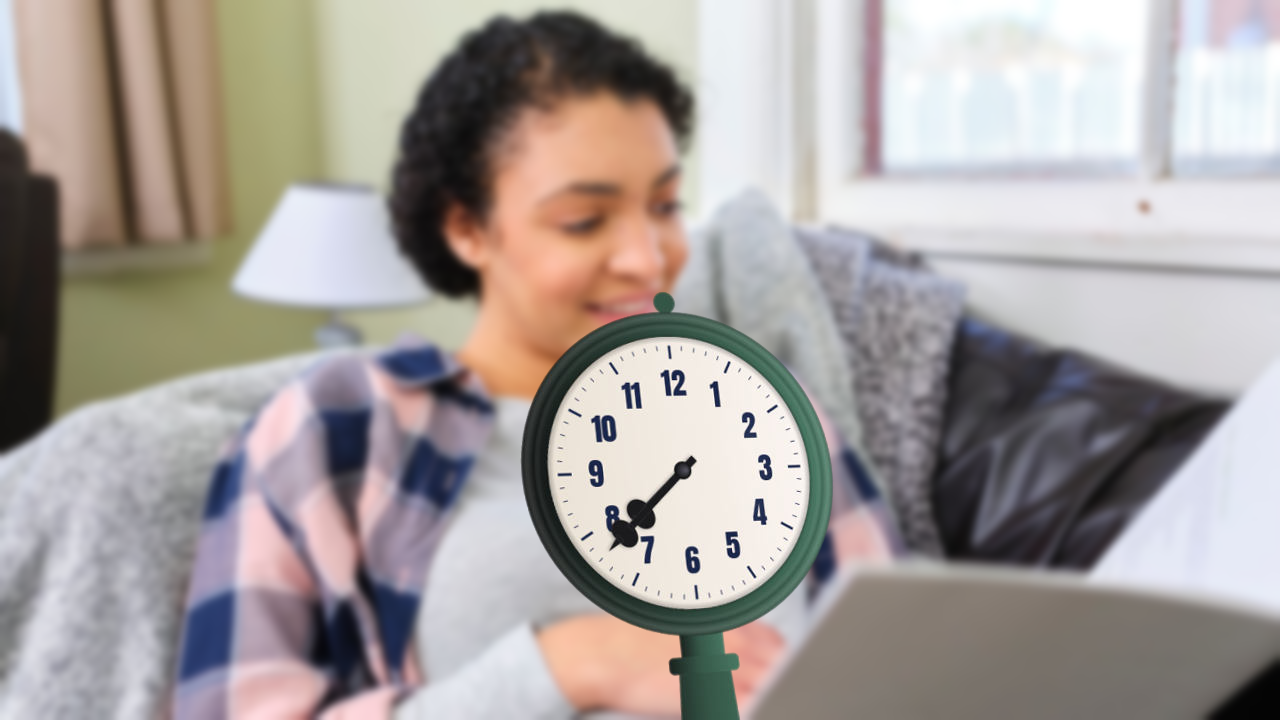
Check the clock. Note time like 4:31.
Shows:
7:38
